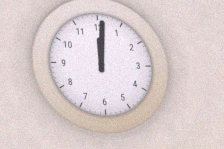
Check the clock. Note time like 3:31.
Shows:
12:01
